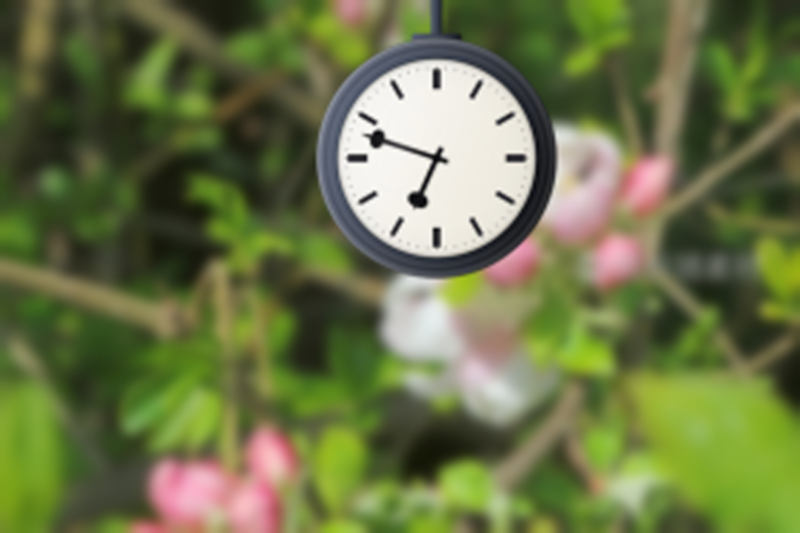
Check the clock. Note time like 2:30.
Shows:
6:48
